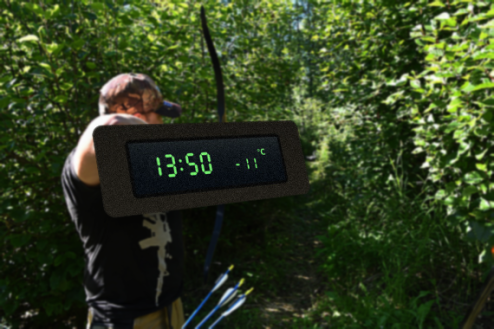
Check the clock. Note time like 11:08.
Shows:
13:50
